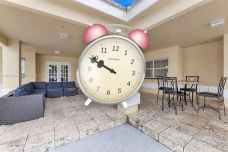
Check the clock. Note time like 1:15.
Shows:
9:49
